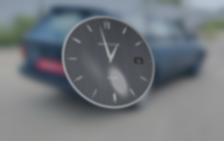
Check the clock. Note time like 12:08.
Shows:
12:58
